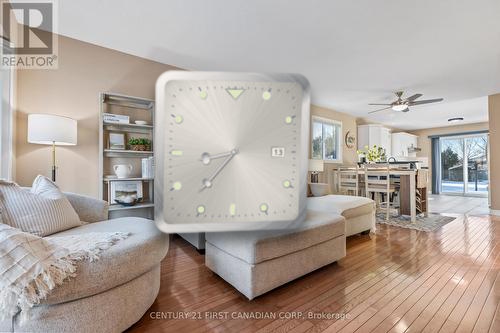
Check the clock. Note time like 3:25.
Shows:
8:37
